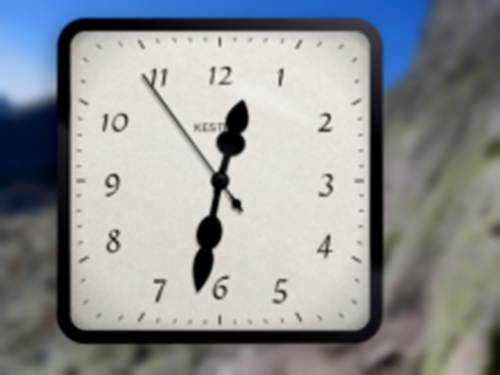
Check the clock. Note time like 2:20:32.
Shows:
12:31:54
